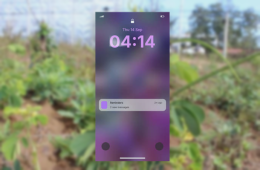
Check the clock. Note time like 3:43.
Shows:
4:14
